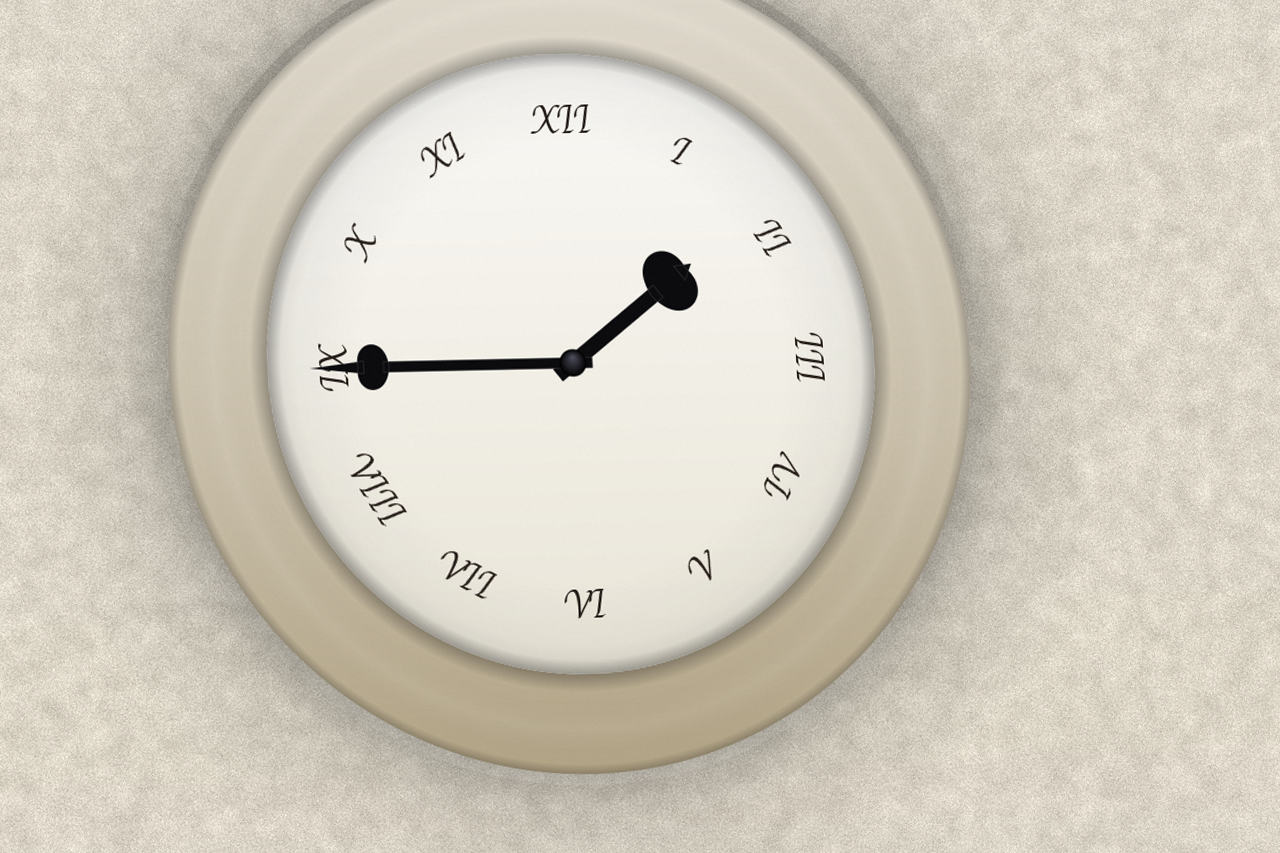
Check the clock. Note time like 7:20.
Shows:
1:45
